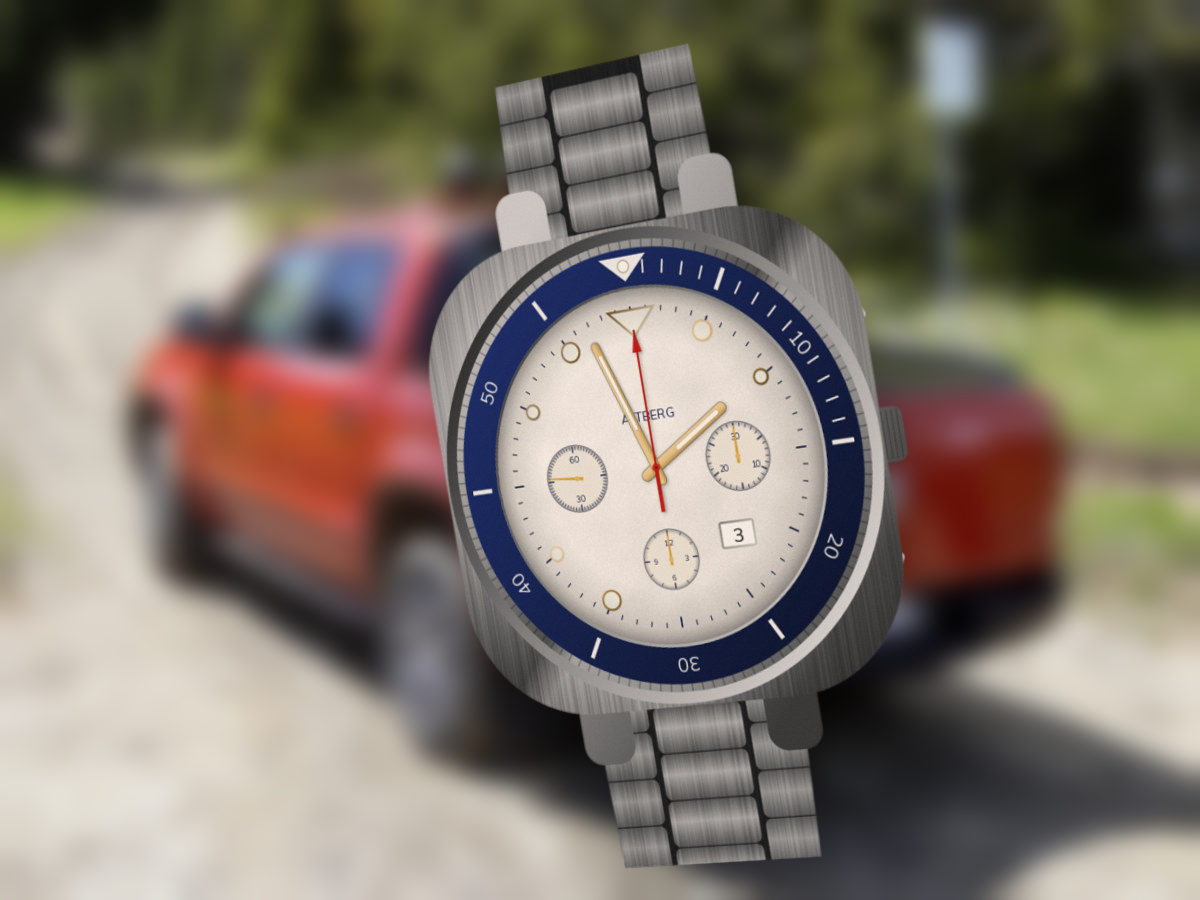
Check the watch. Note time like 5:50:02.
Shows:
1:56:46
